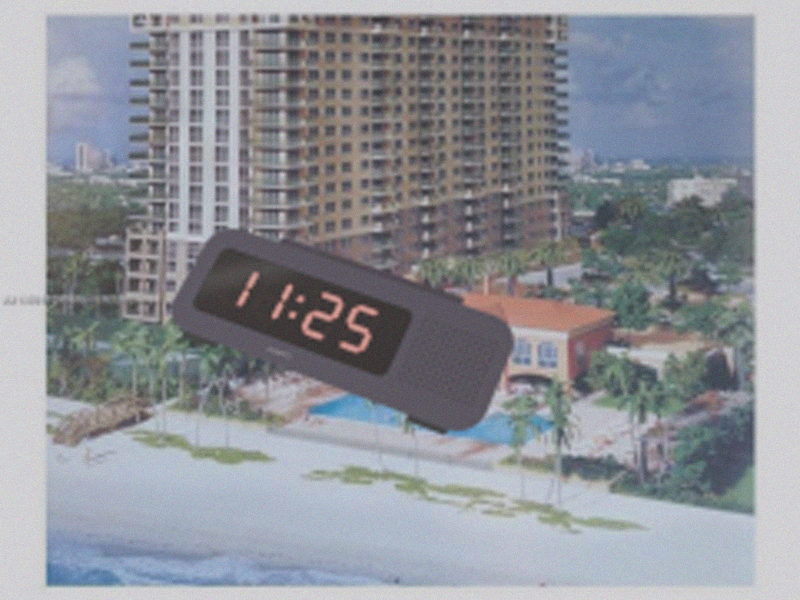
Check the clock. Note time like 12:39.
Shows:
11:25
